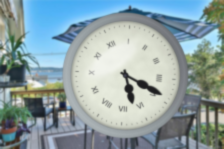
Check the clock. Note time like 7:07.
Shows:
6:24
